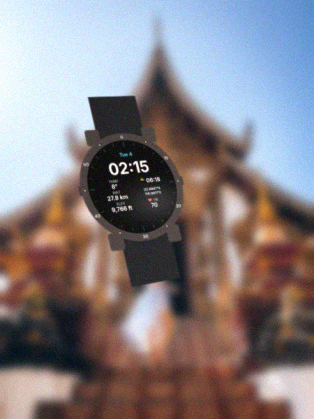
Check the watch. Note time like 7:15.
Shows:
2:15
